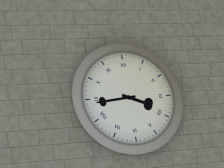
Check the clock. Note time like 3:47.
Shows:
3:44
